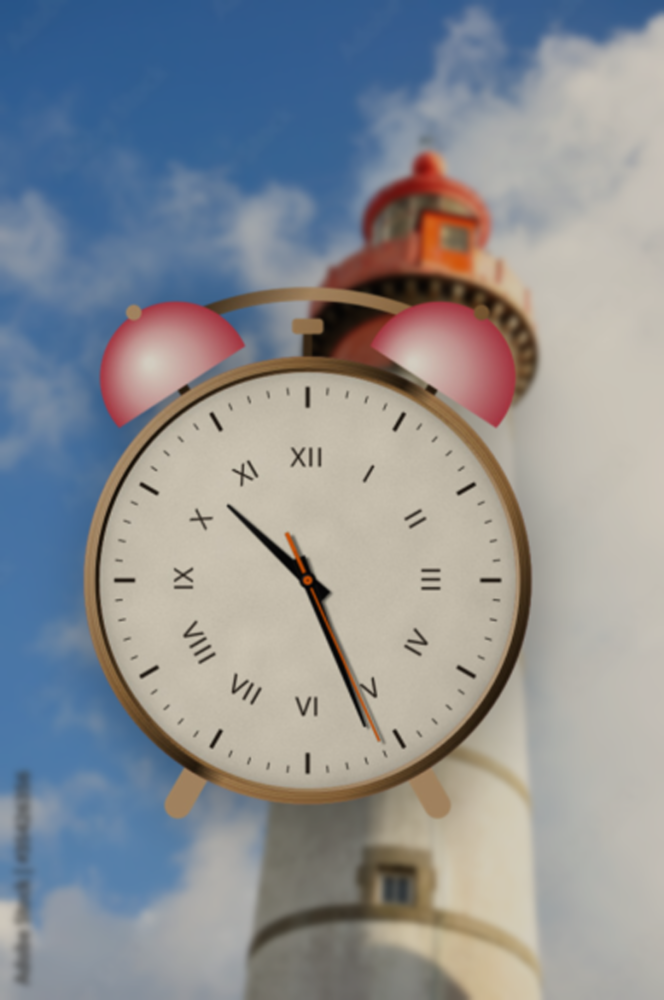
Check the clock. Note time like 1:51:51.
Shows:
10:26:26
